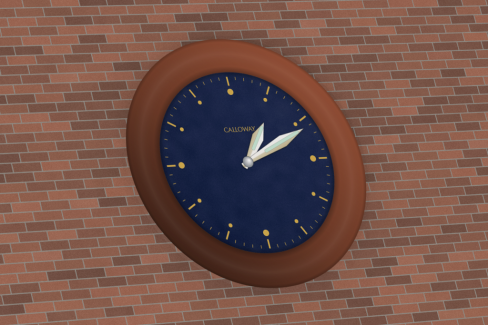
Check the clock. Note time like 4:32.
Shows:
1:11
